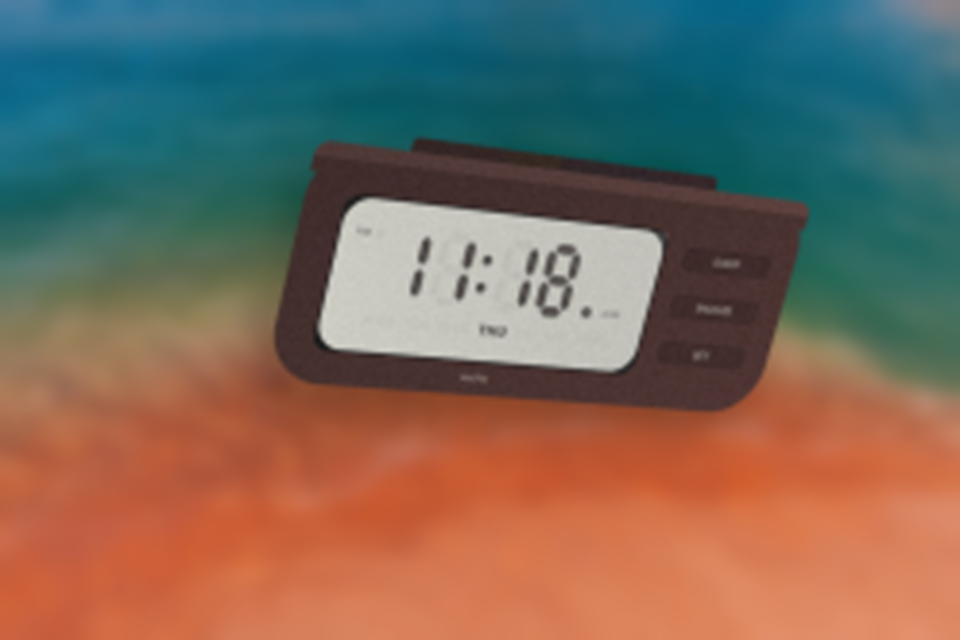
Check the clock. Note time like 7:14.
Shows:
11:18
